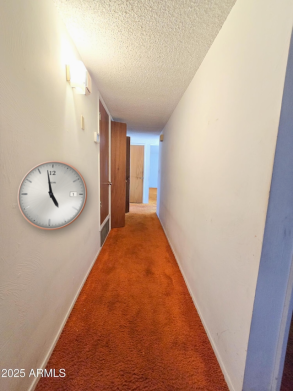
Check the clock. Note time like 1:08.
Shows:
4:58
